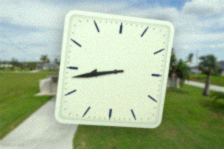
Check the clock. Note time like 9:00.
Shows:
8:43
